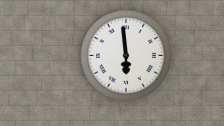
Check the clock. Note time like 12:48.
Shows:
5:59
